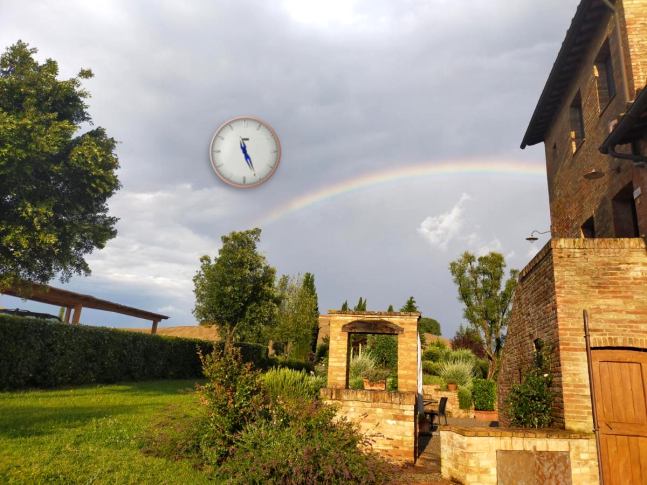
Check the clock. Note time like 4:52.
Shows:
11:26
